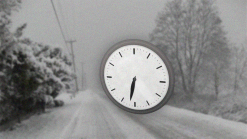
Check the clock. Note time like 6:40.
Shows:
6:32
